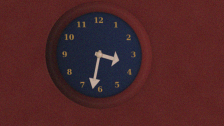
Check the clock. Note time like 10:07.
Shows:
3:32
